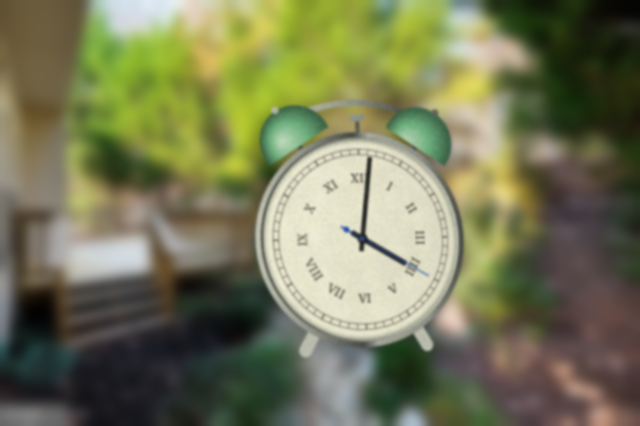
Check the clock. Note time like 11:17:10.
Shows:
4:01:20
